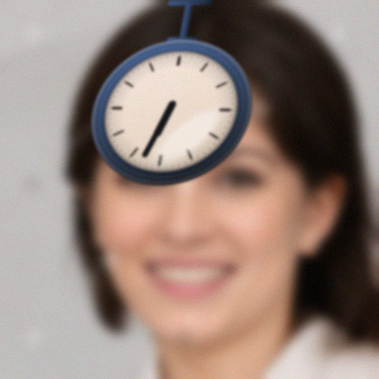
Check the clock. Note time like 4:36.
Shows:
6:33
